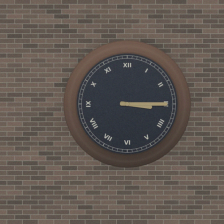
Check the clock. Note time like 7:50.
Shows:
3:15
